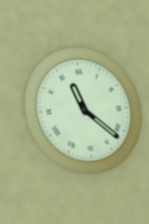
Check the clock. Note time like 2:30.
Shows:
11:22
